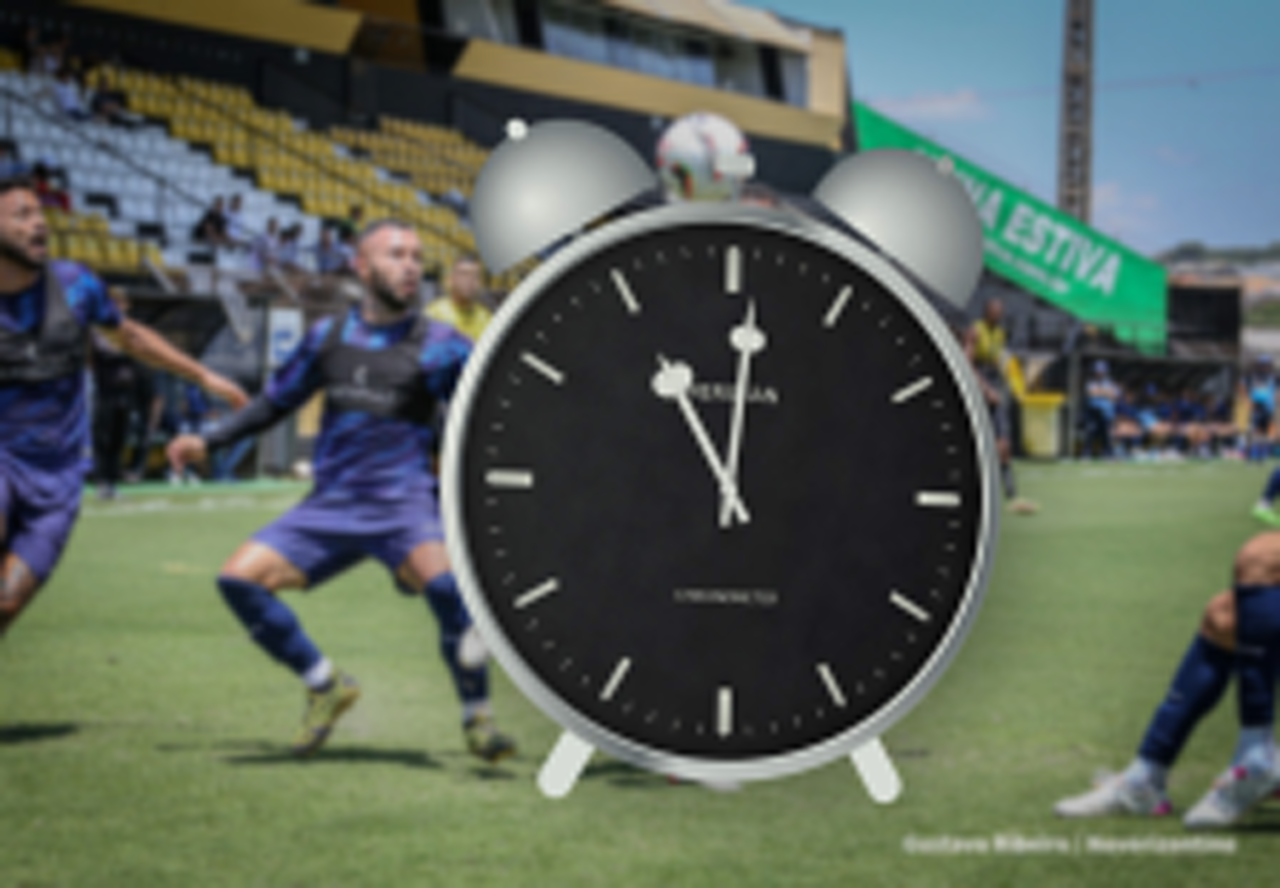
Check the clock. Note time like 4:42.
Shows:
11:01
